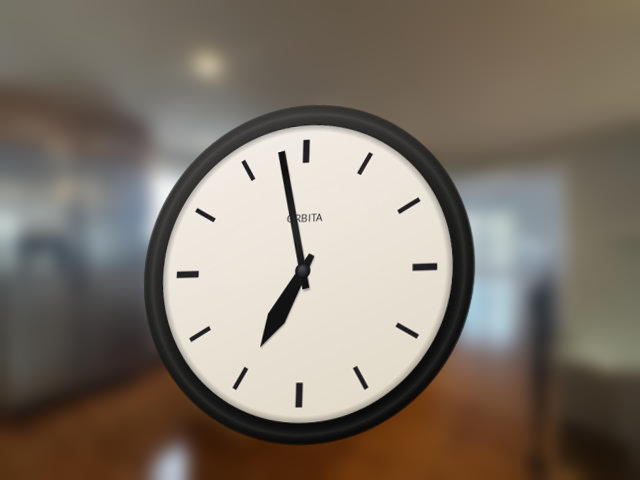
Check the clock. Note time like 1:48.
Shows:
6:58
